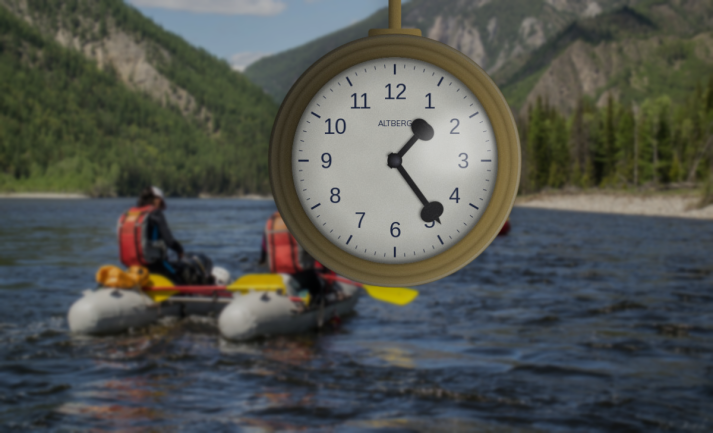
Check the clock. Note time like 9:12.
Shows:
1:24
